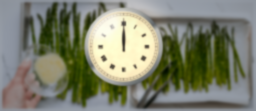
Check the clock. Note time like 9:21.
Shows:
12:00
